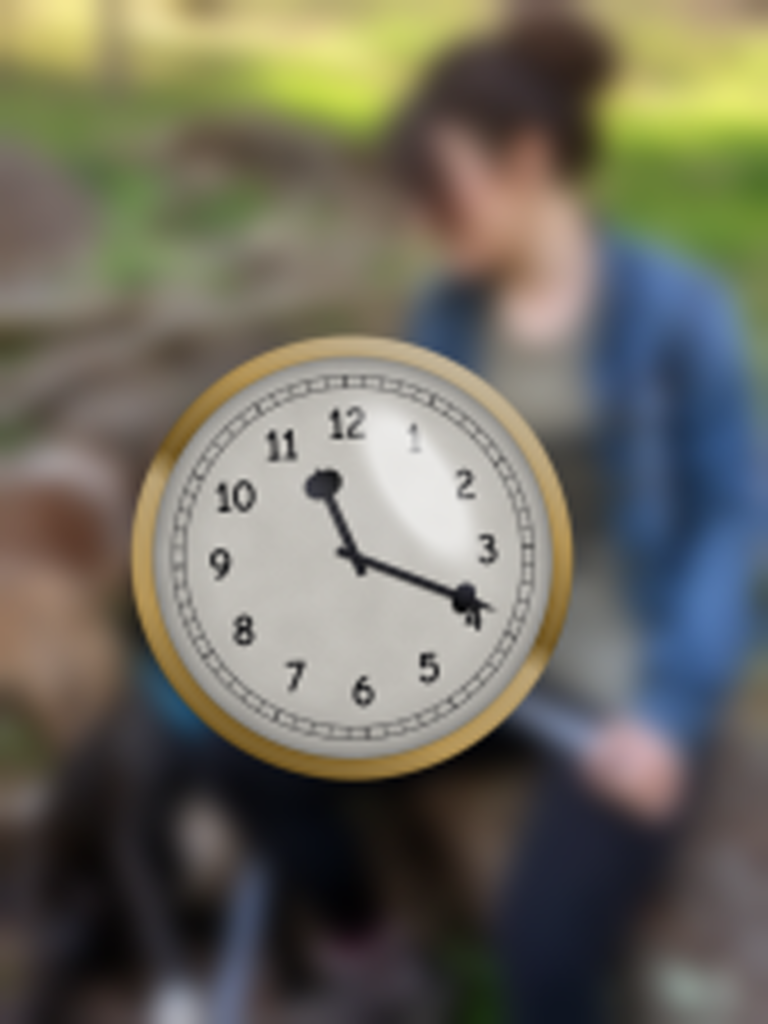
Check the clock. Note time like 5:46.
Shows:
11:19
